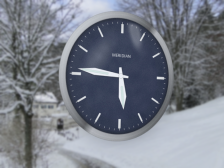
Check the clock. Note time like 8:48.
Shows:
5:46
